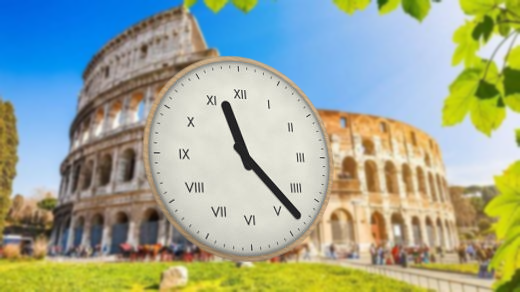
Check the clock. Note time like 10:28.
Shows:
11:23
